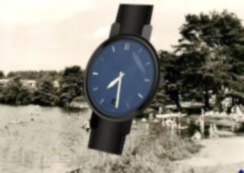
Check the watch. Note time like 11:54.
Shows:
7:29
